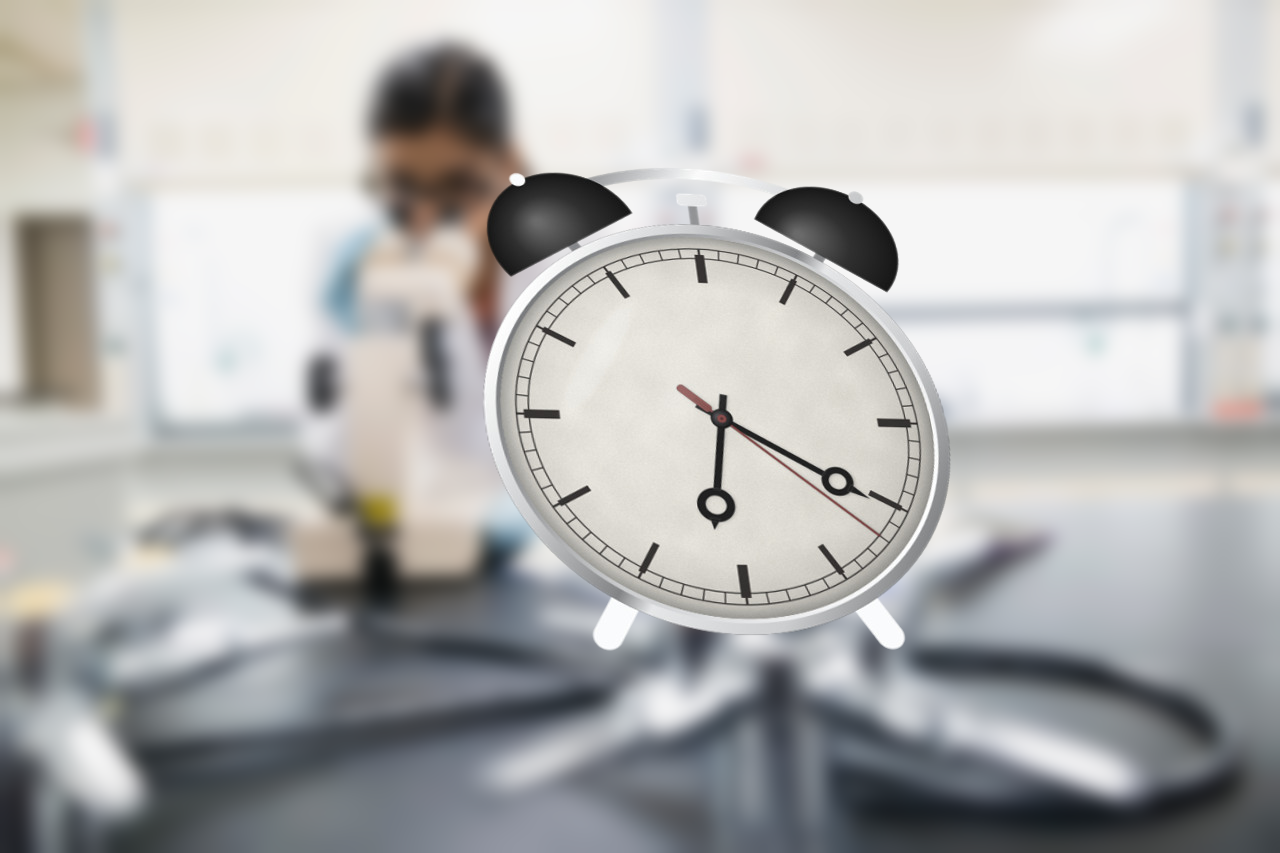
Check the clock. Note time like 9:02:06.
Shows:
6:20:22
